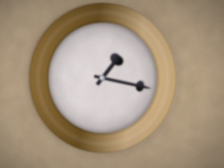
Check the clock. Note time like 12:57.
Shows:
1:17
